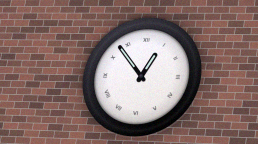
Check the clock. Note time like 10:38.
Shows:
12:53
